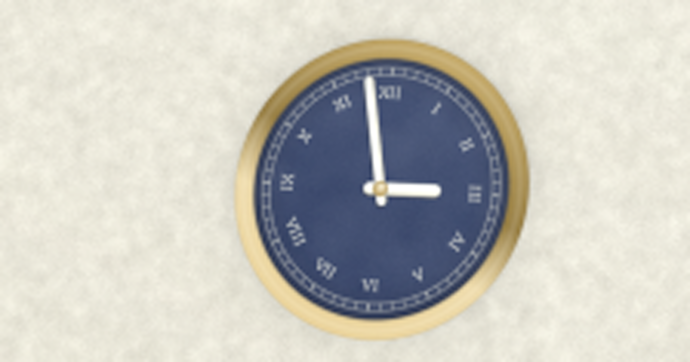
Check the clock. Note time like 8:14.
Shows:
2:58
